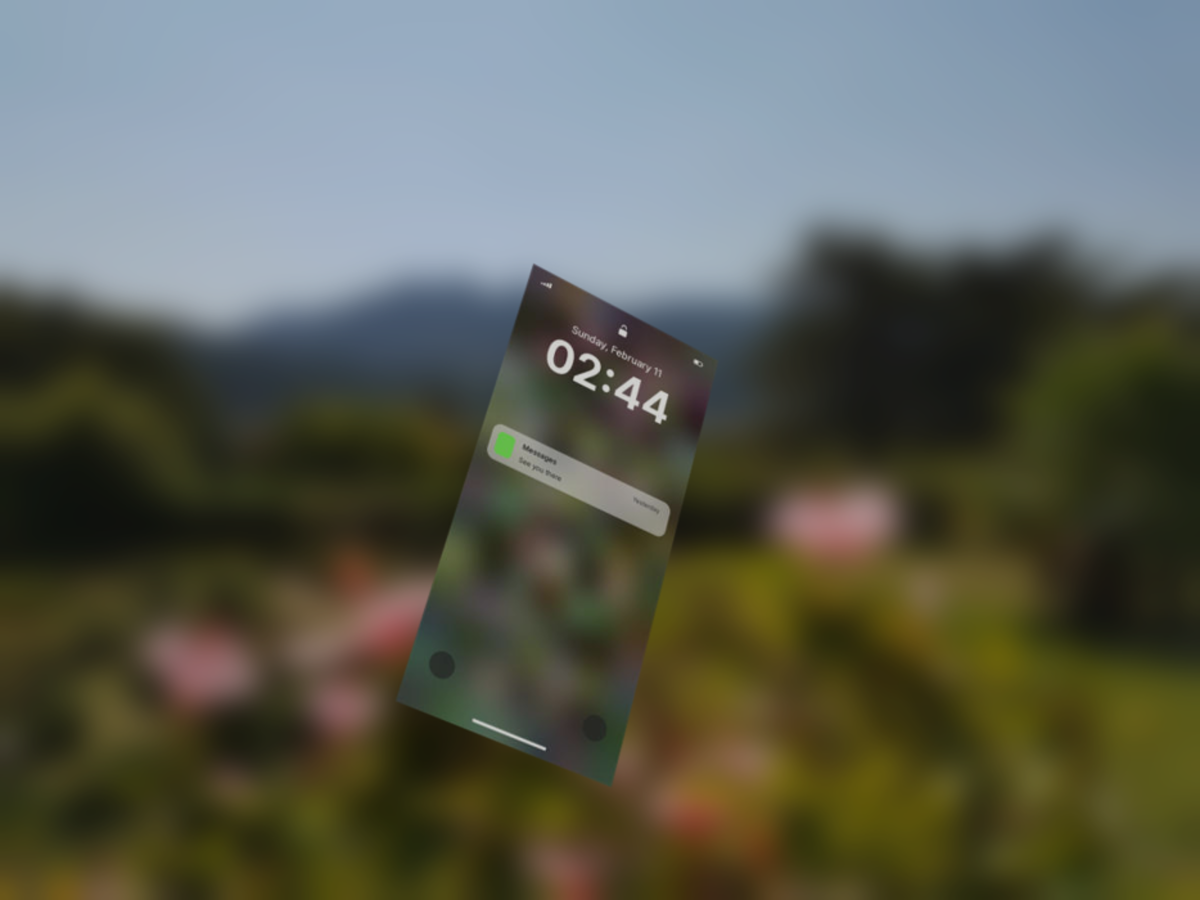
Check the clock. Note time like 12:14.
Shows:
2:44
